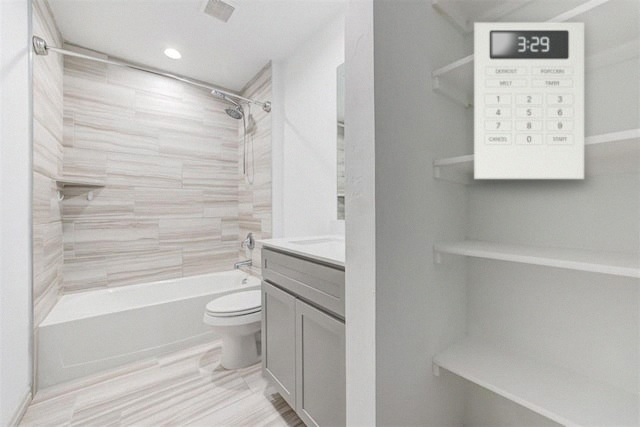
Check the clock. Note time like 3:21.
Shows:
3:29
